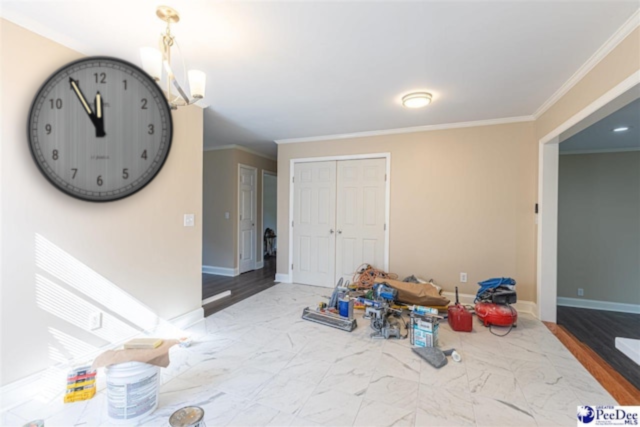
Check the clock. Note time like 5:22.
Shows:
11:55
